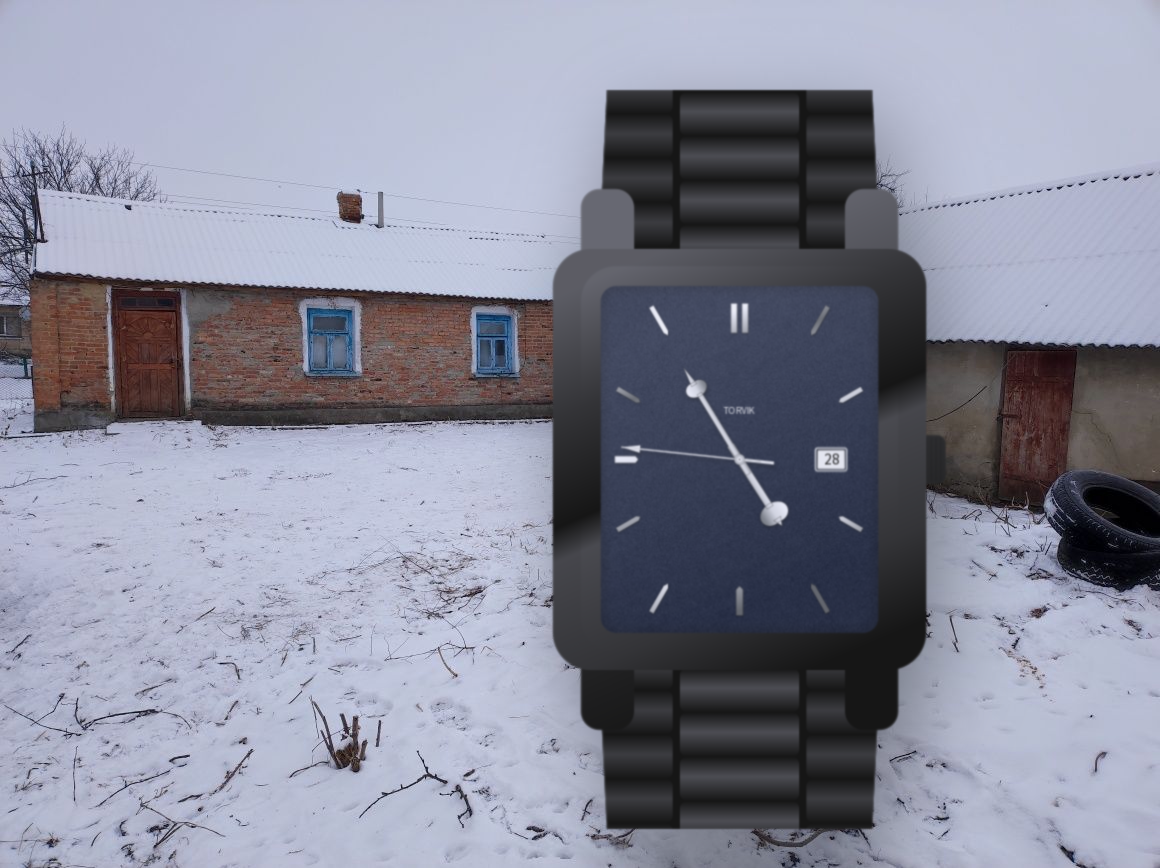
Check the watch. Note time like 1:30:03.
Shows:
4:54:46
